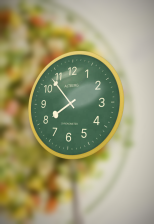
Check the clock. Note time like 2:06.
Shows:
7:53
